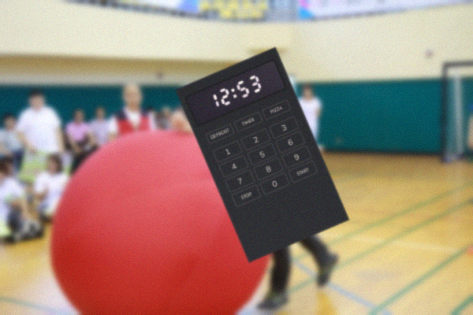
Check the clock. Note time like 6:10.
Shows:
12:53
